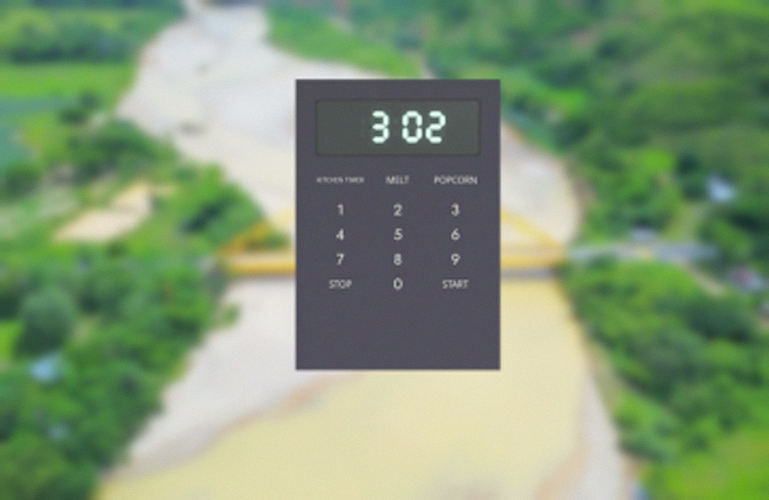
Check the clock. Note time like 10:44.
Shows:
3:02
